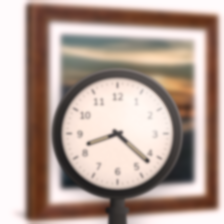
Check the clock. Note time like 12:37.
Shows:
8:22
